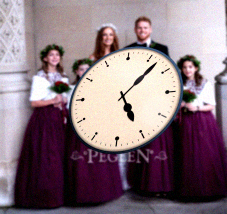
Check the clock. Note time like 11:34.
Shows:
5:07
